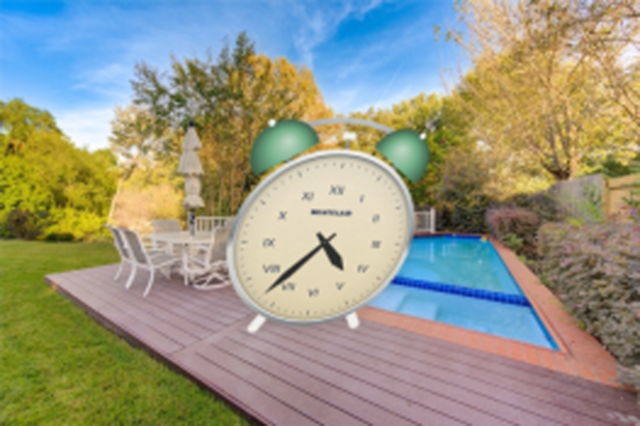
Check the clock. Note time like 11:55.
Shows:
4:37
